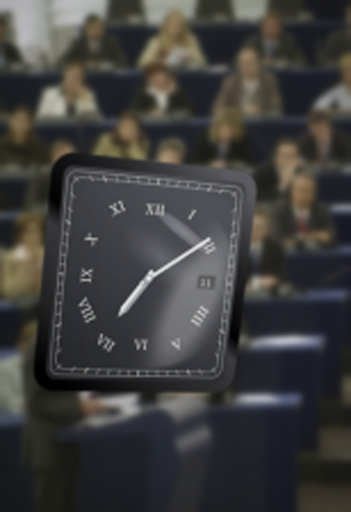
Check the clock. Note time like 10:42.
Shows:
7:09
